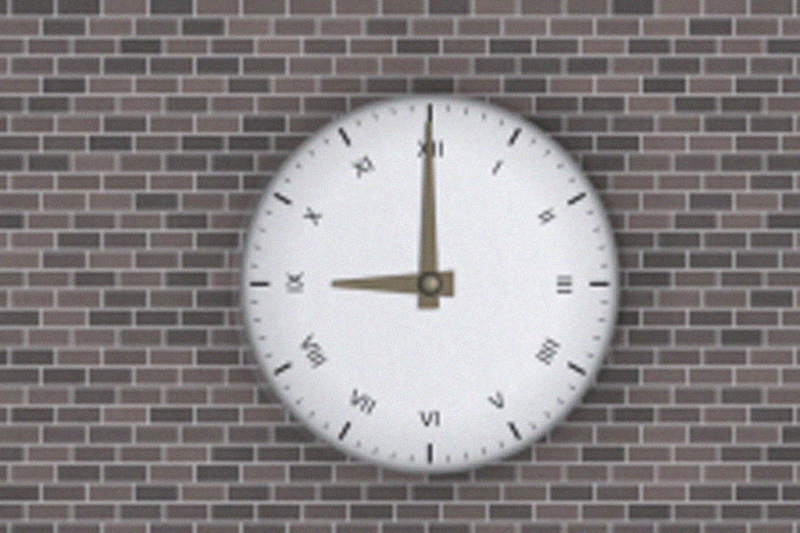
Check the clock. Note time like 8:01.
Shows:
9:00
